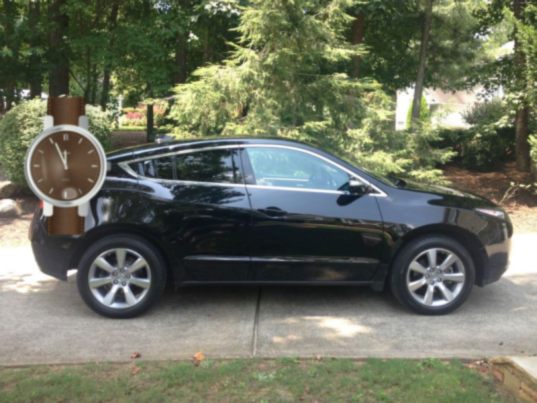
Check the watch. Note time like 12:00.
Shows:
11:56
